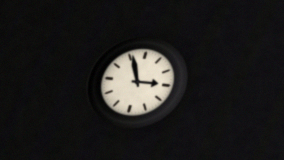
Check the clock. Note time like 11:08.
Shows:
2:56
